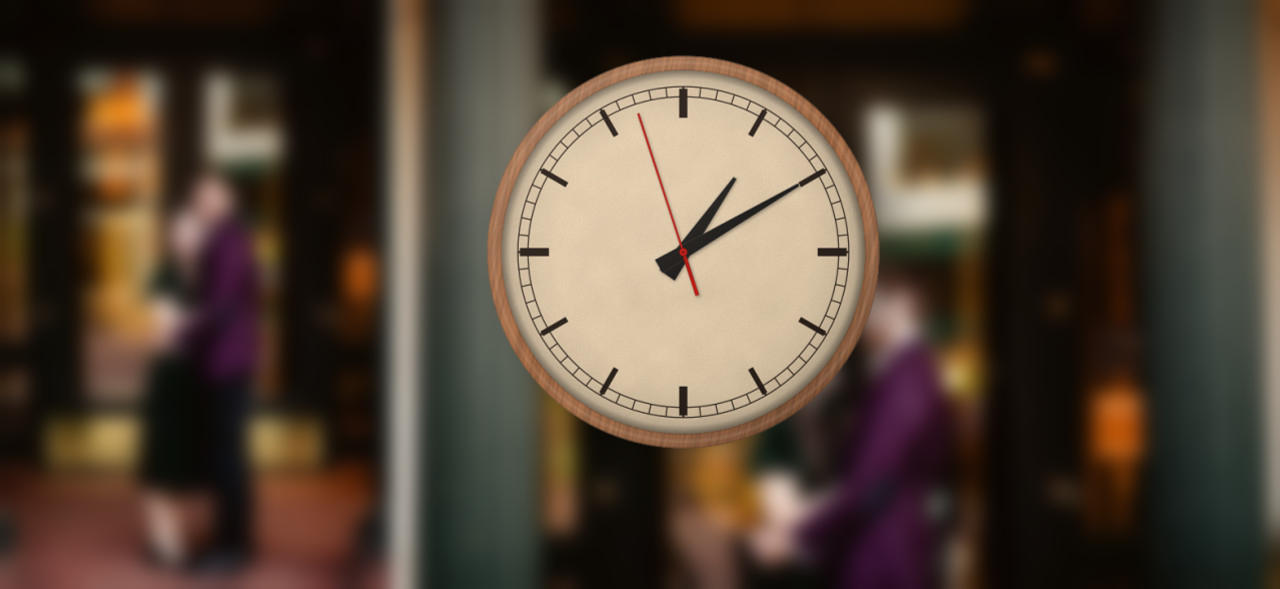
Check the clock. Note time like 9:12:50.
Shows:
1:09:57
